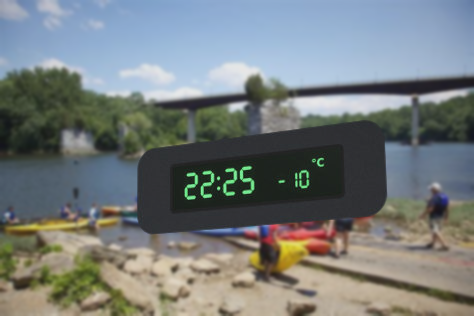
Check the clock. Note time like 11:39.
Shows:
22:25
